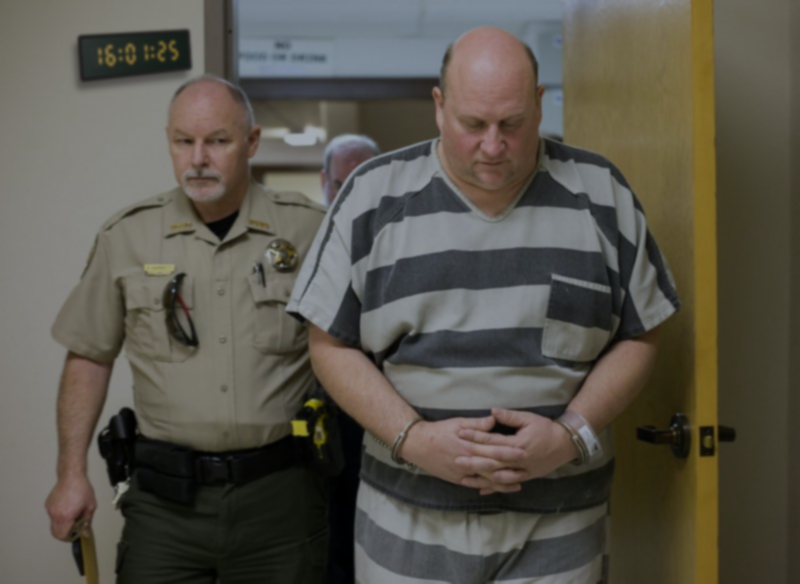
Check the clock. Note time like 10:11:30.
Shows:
16:01:25
